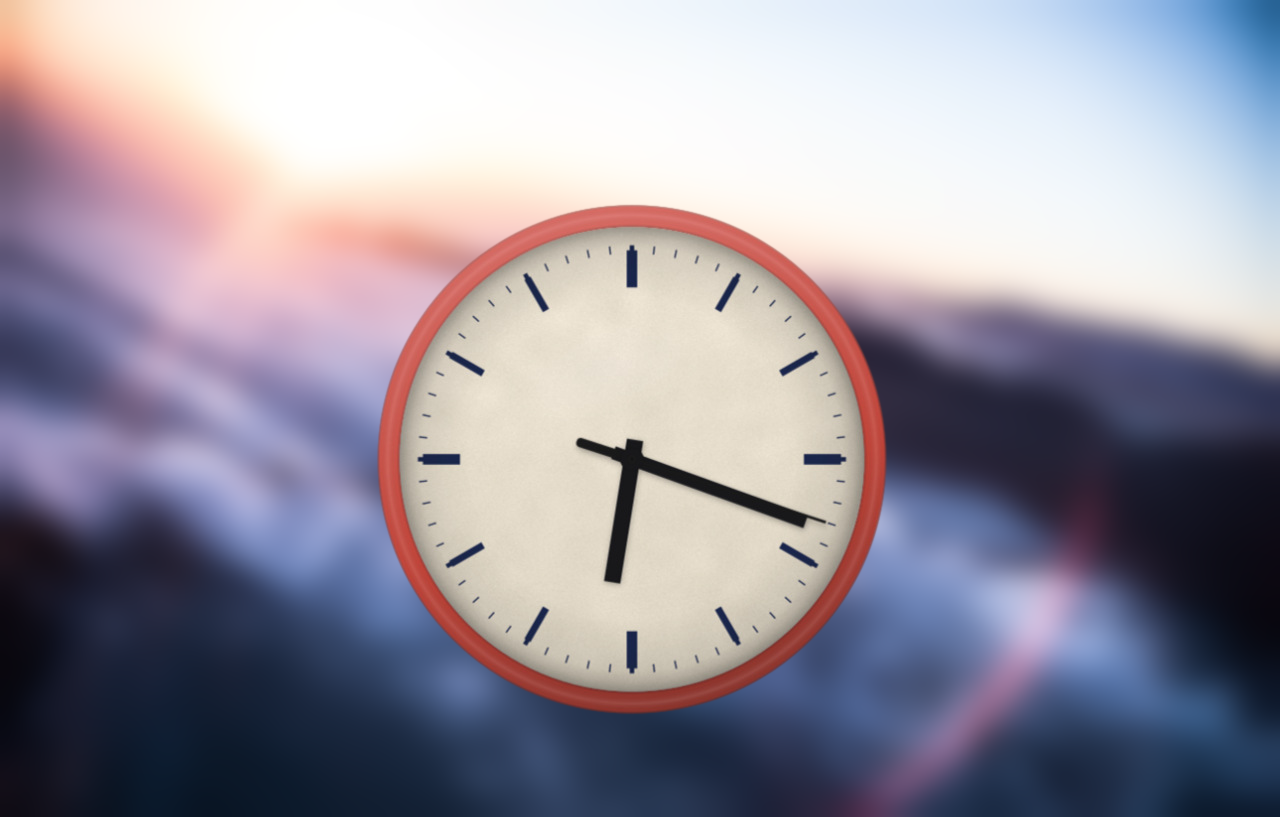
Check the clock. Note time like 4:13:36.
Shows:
6:18:18
